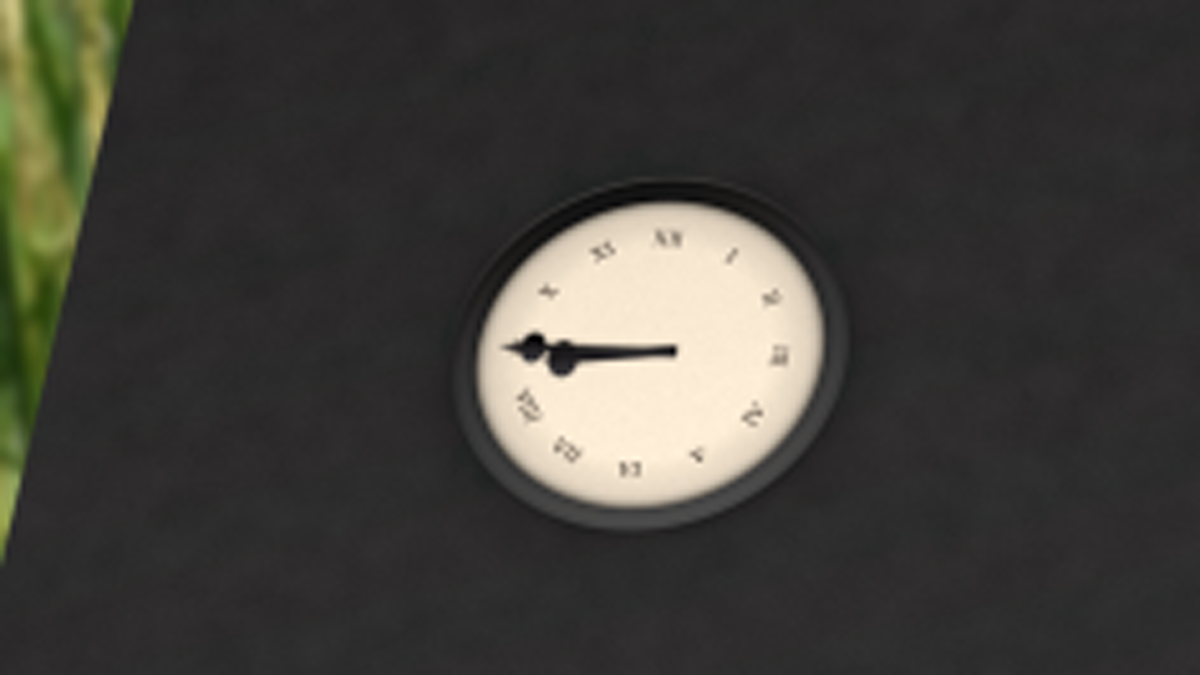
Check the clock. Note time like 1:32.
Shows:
8:45
